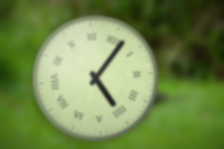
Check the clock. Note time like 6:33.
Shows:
4:02
